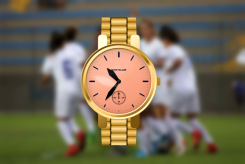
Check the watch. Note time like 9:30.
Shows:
10:36
